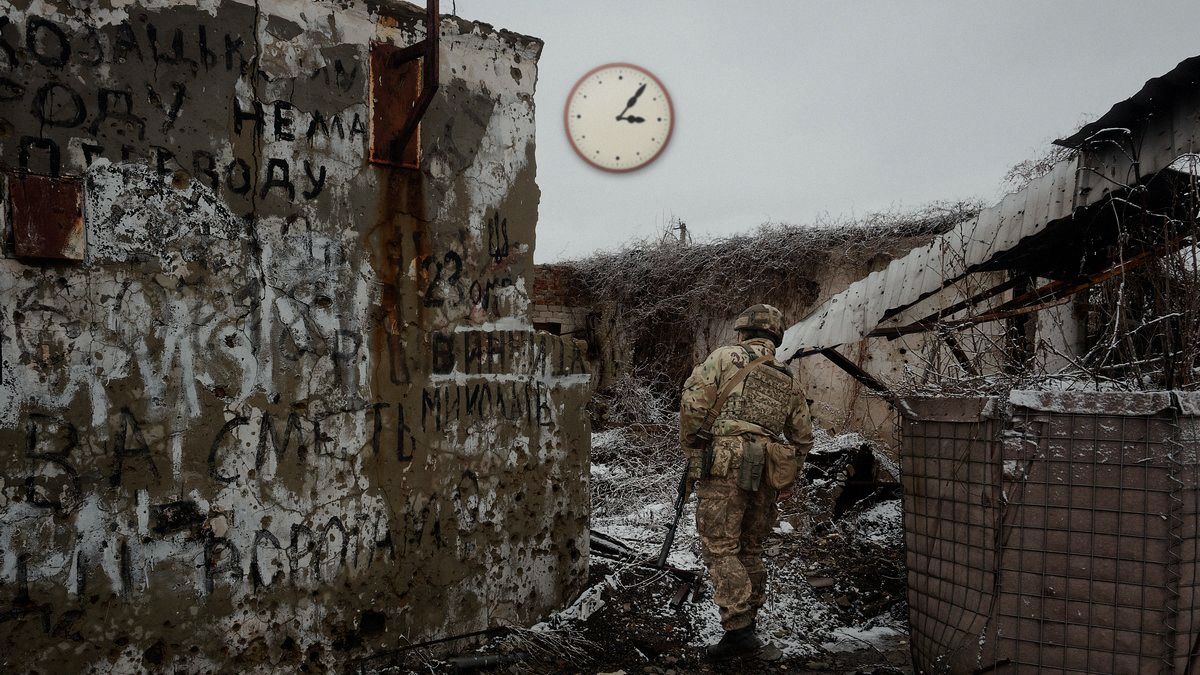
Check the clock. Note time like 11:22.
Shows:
3:06
